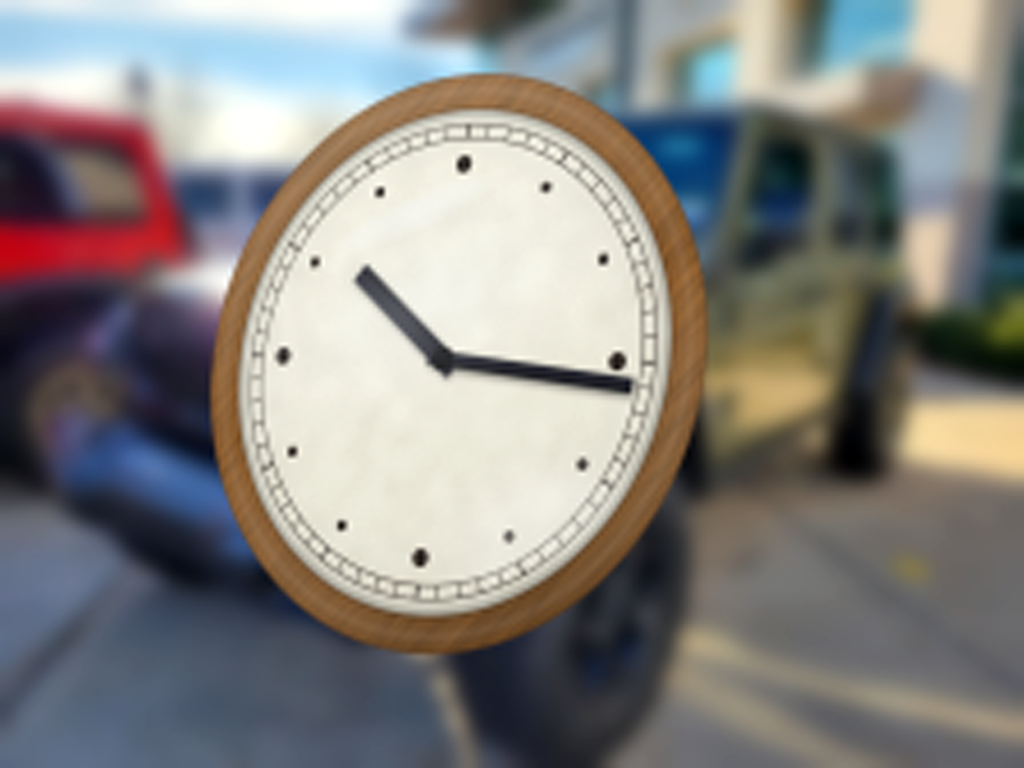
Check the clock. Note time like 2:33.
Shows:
10:16
